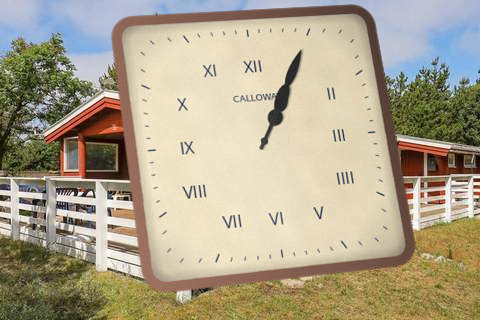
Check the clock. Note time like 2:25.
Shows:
1:05
